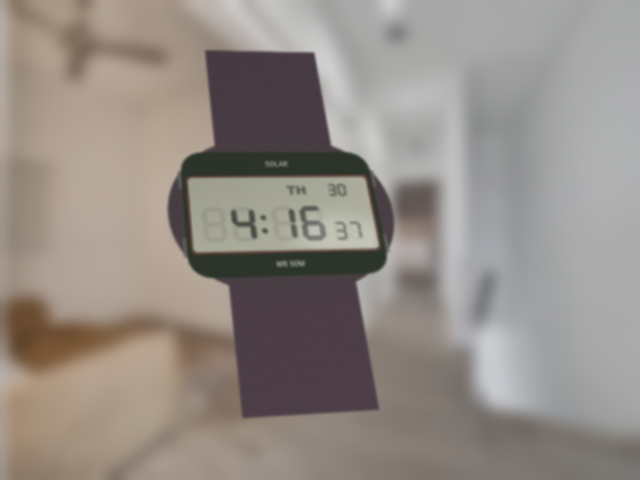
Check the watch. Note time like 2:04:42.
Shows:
4:16:37
